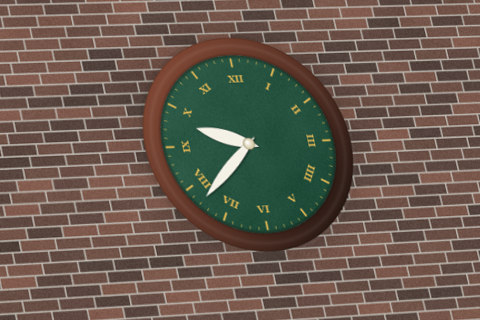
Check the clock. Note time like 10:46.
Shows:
9:38
